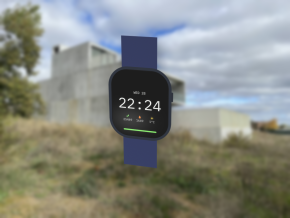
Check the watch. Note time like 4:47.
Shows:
22:24
